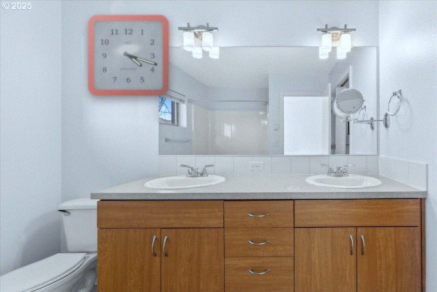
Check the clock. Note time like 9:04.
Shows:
4:18
